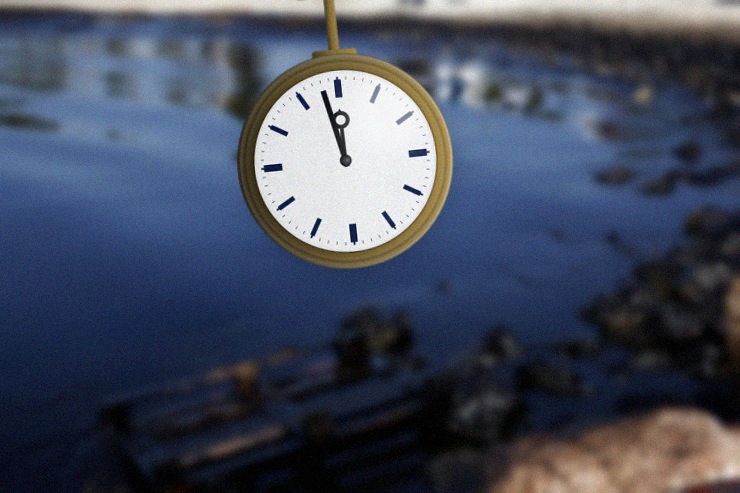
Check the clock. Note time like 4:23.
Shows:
11:58
